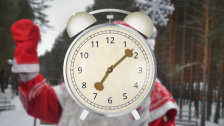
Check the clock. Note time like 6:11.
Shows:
7:08
